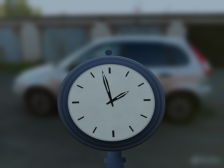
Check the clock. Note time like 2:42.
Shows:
1:58
